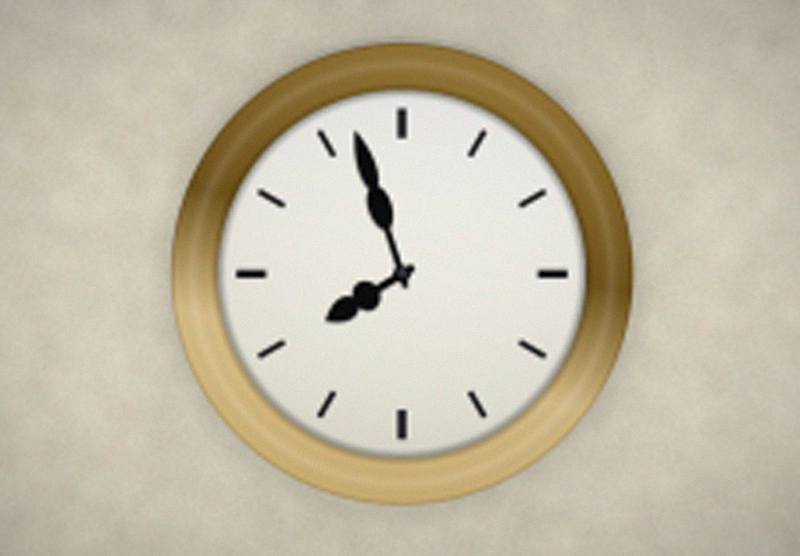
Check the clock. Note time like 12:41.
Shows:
7:57
